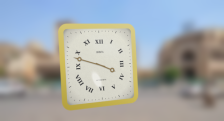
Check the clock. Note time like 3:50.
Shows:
3:48
